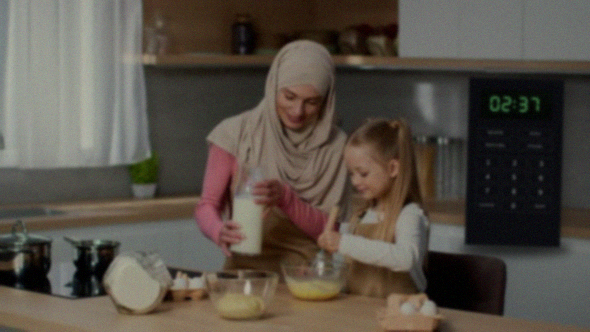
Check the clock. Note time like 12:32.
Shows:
2:37
